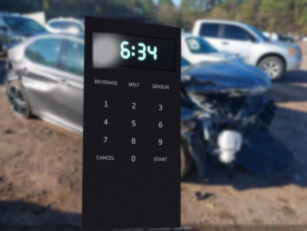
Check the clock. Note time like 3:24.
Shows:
6:34
